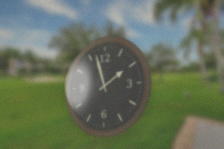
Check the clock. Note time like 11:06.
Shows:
1:57
